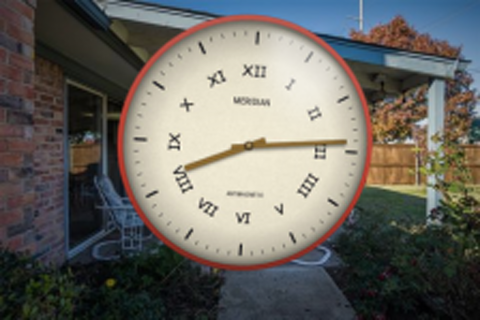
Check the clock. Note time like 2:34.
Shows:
8:14
